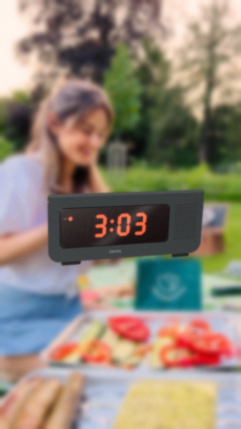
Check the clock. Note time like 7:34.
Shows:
3:03
